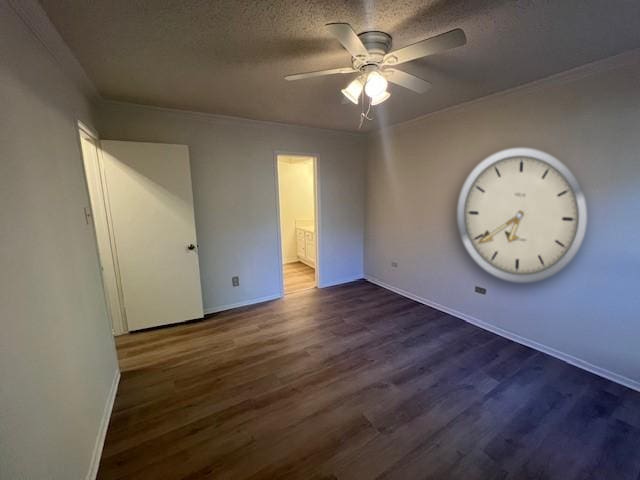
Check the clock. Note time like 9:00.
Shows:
6:39
